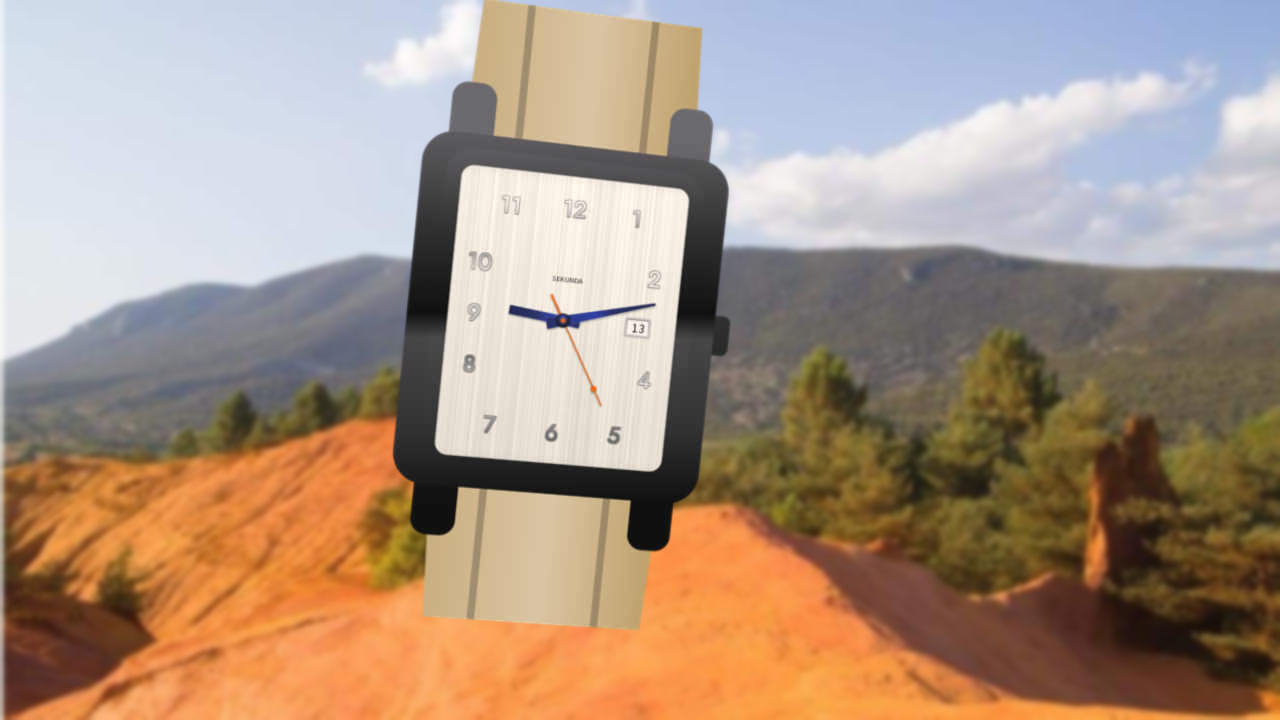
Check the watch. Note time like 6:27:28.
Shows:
9:12:25
